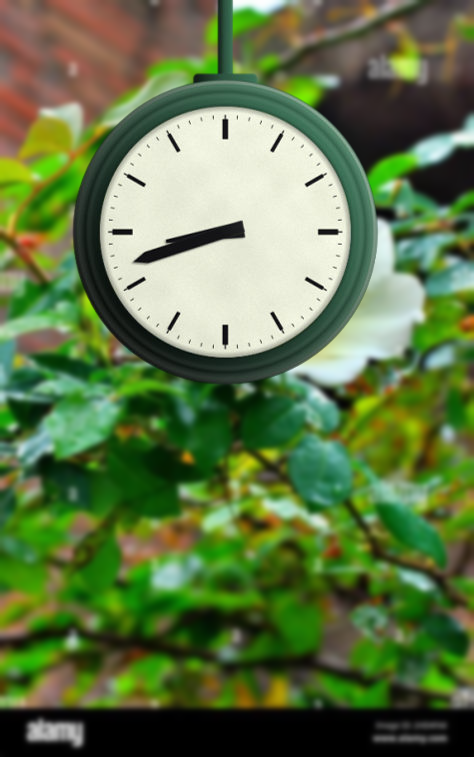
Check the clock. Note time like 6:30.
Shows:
8:42
